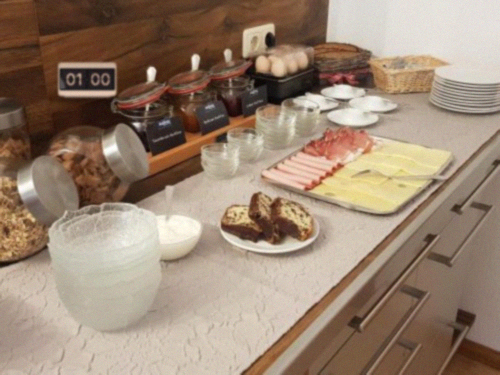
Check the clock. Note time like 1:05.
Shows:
1:00
